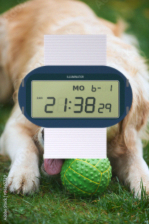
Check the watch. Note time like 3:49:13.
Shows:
21:38:29
